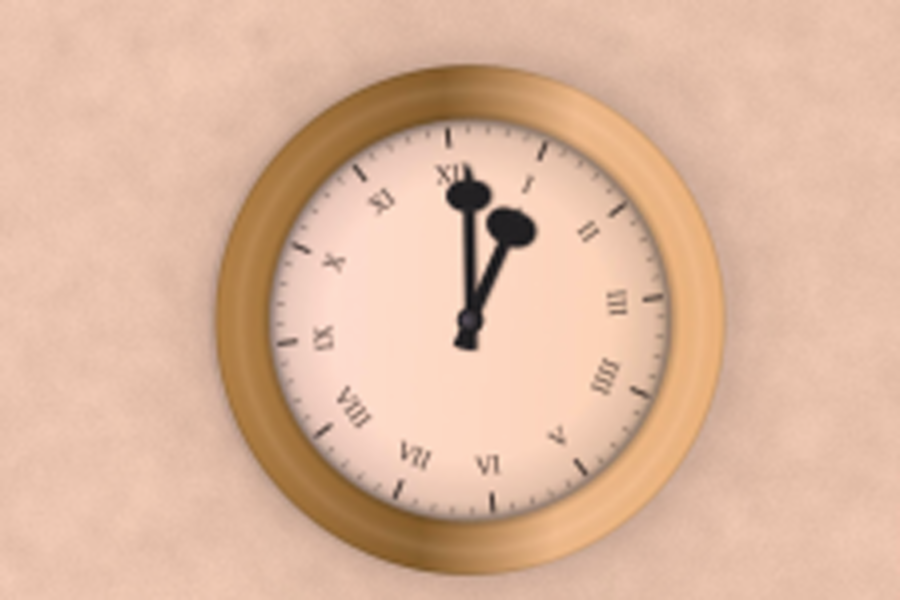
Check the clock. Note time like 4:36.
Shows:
1:01
